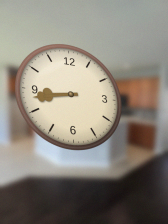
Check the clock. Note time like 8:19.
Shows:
8:43
